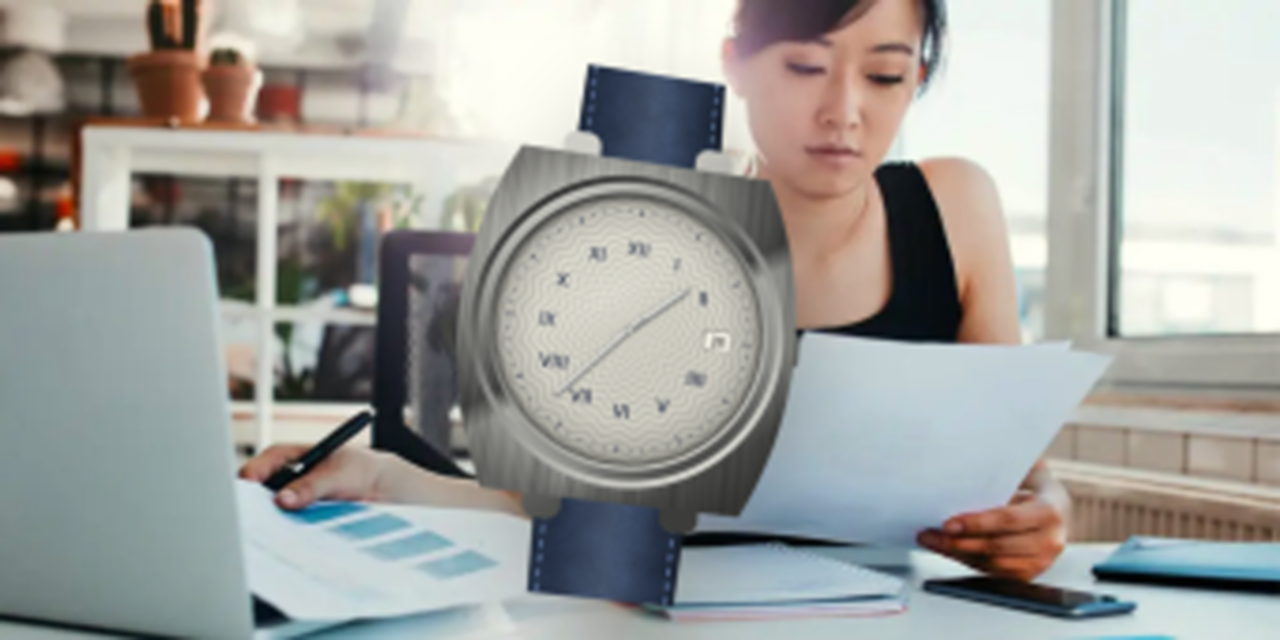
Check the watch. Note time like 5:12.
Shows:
1:37
